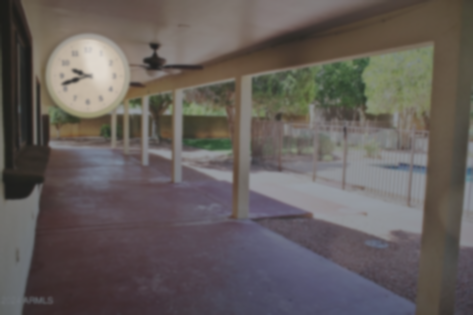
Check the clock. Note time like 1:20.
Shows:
9:42
